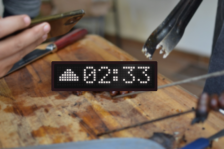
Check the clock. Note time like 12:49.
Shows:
2:33
